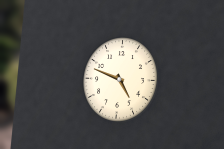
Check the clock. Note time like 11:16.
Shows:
4:48
